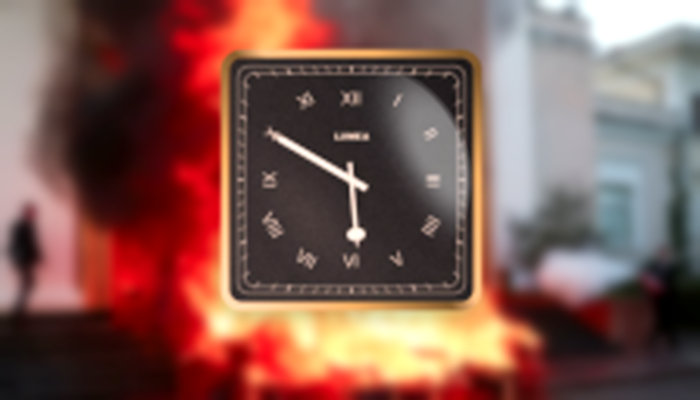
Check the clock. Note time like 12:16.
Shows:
5:50
